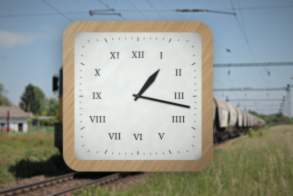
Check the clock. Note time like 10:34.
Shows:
1:17
